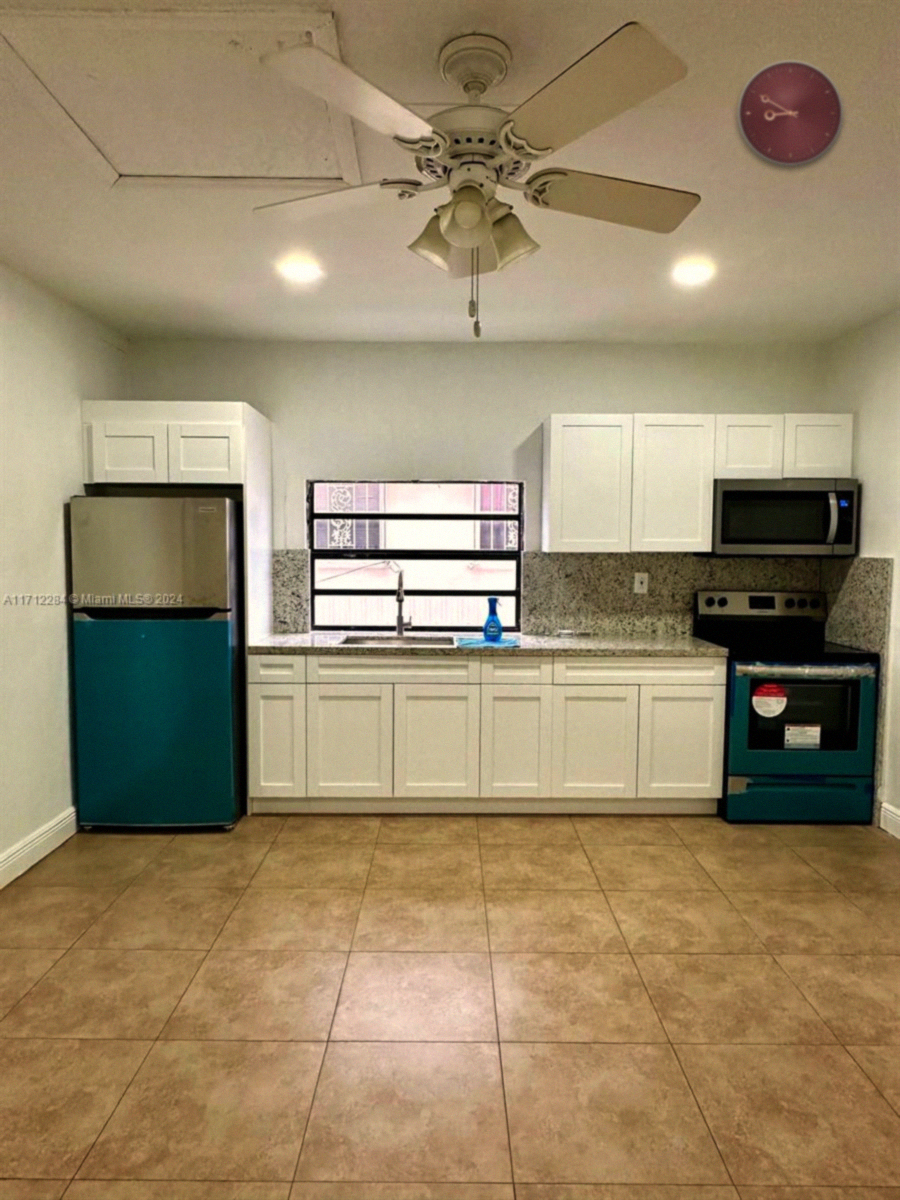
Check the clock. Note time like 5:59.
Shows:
8:50
